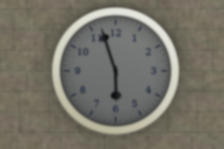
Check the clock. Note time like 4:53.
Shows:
5:57
